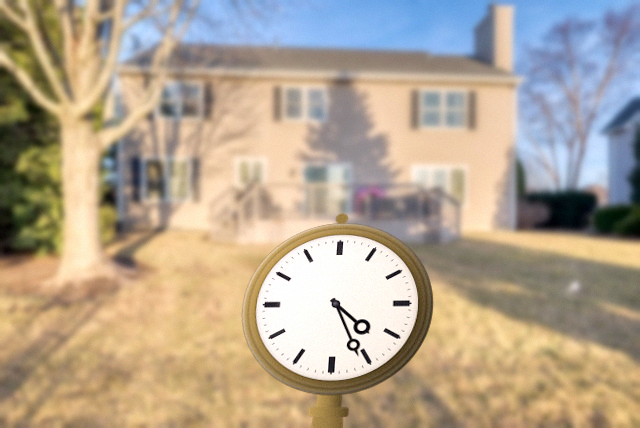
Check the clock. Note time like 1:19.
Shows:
4:26
